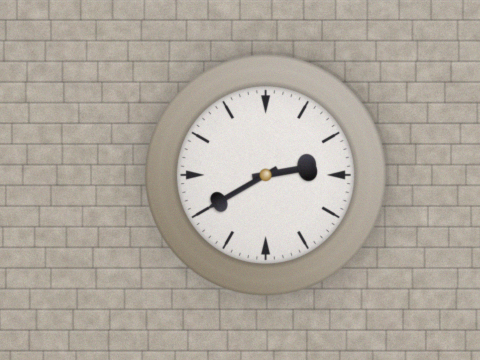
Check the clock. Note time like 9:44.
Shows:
2:40
